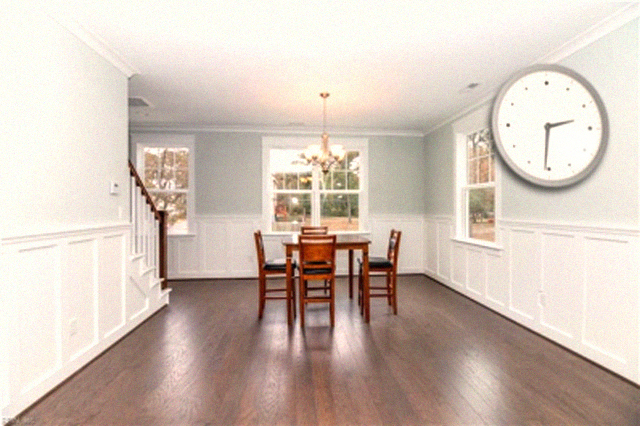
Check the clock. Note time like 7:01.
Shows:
2:31
